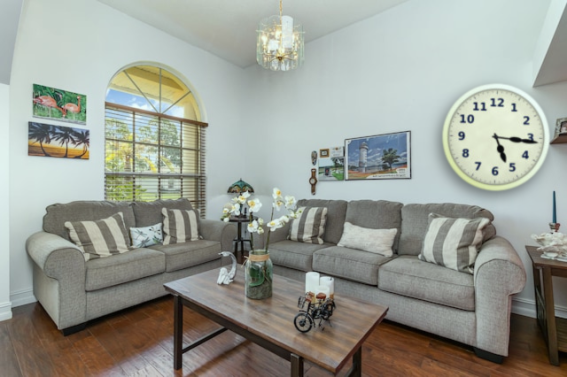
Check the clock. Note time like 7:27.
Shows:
5:16
